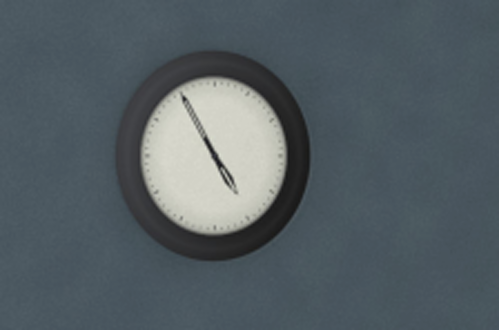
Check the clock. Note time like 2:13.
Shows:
4:55
